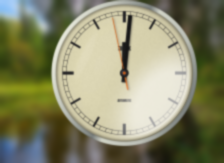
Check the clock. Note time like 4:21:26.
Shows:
12:00:58
